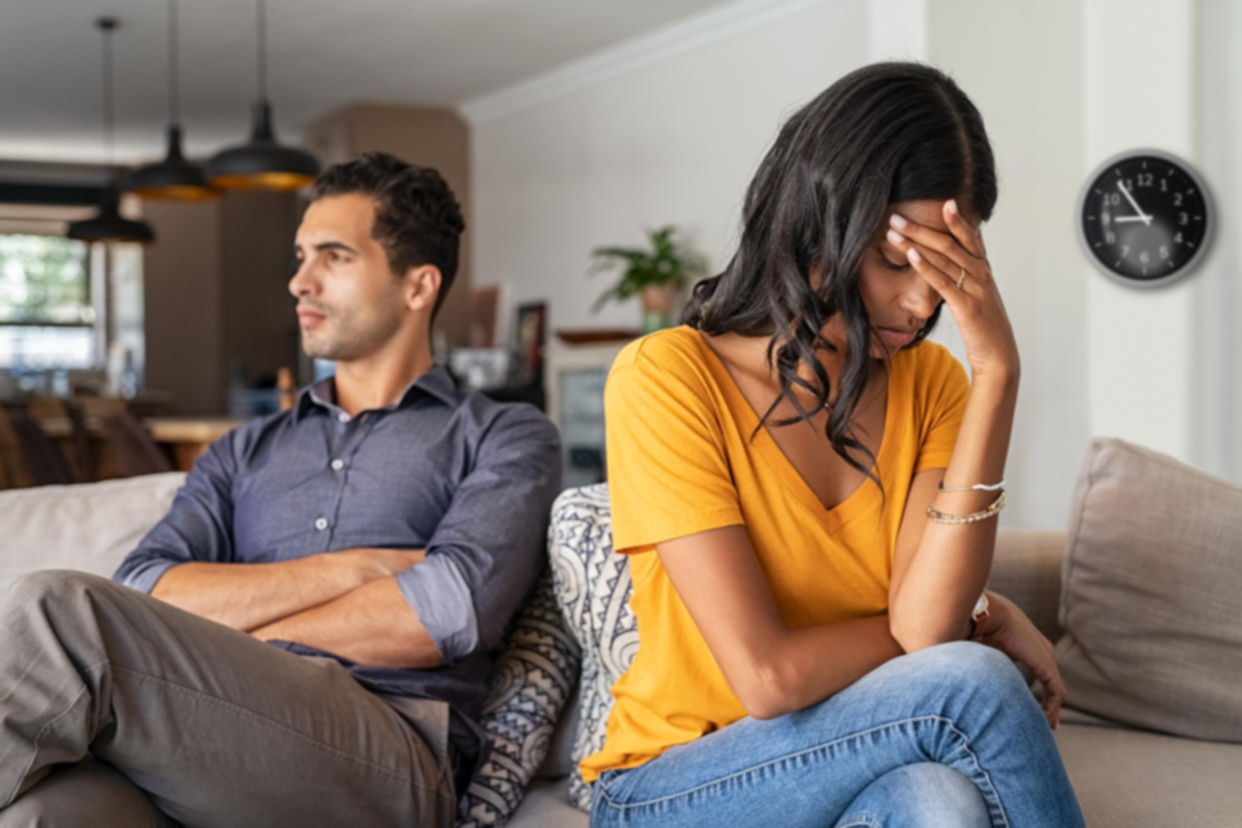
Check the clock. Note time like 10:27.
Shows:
8:54
